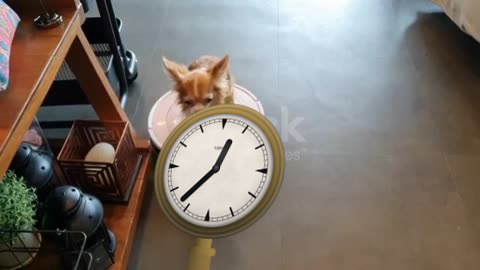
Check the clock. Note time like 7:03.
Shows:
12:37
